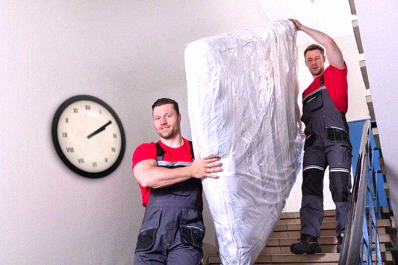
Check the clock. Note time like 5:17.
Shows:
2:10
